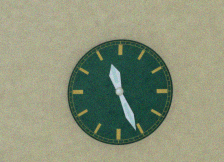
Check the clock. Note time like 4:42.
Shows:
11:26
